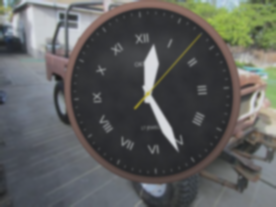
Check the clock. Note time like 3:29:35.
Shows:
12:26:08
